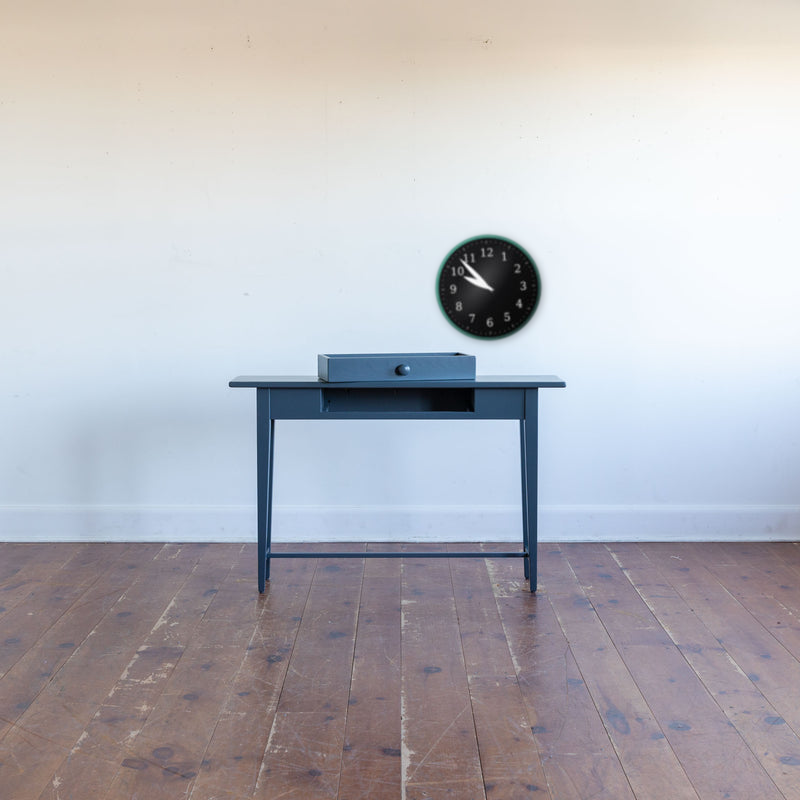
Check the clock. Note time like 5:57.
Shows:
9:53
